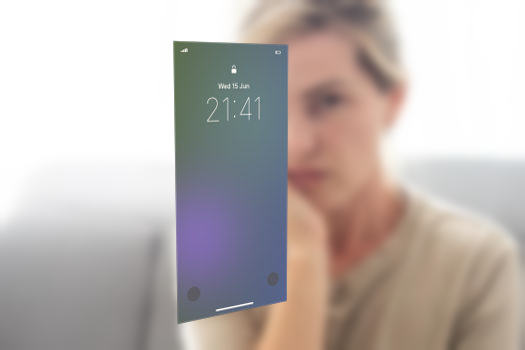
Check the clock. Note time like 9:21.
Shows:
21:41
